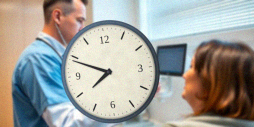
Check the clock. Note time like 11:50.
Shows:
7:49
